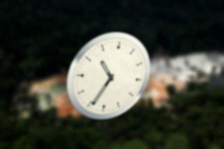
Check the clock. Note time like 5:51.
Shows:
10:34
